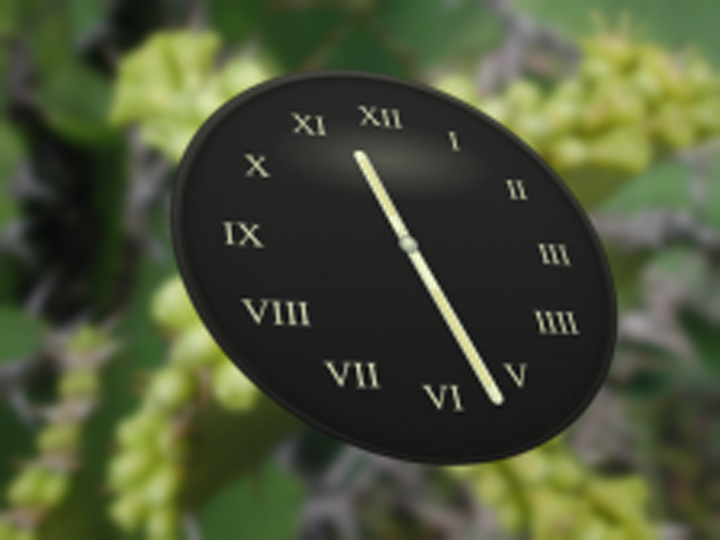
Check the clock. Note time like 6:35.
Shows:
11:27
